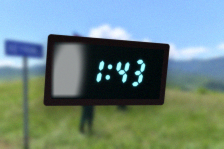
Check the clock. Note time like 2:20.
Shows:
1:43
